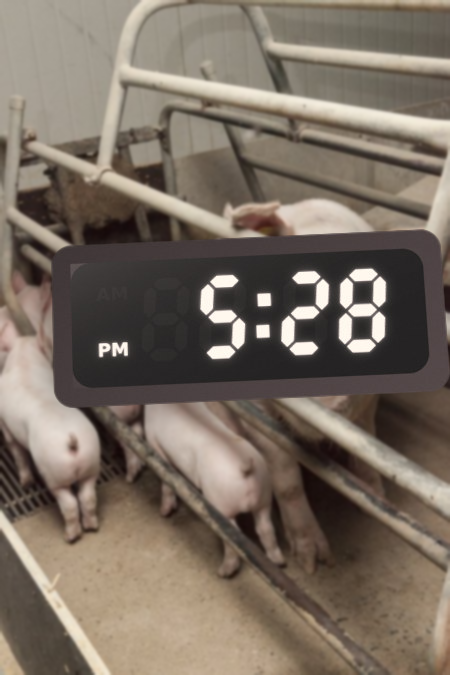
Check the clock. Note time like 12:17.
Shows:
5:28
